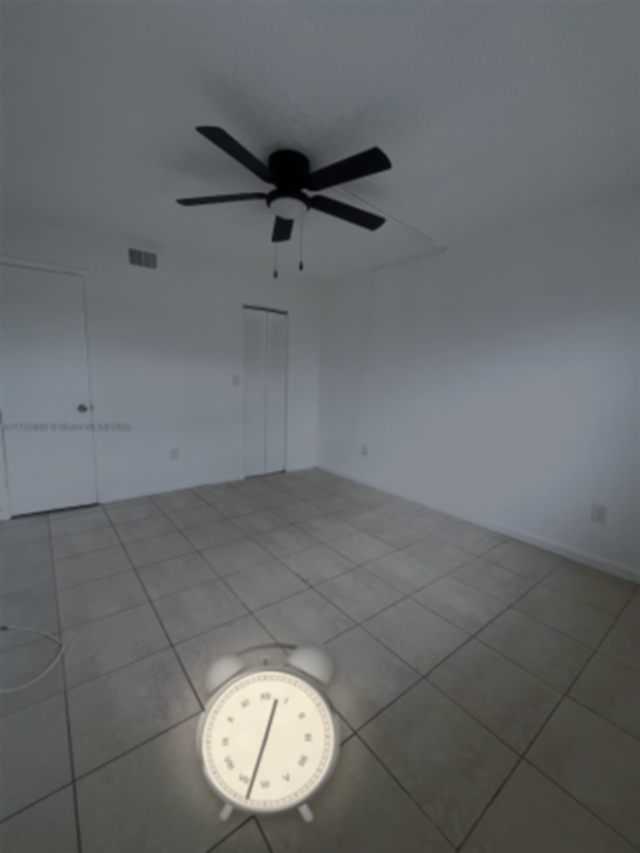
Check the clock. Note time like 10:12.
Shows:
12:33
